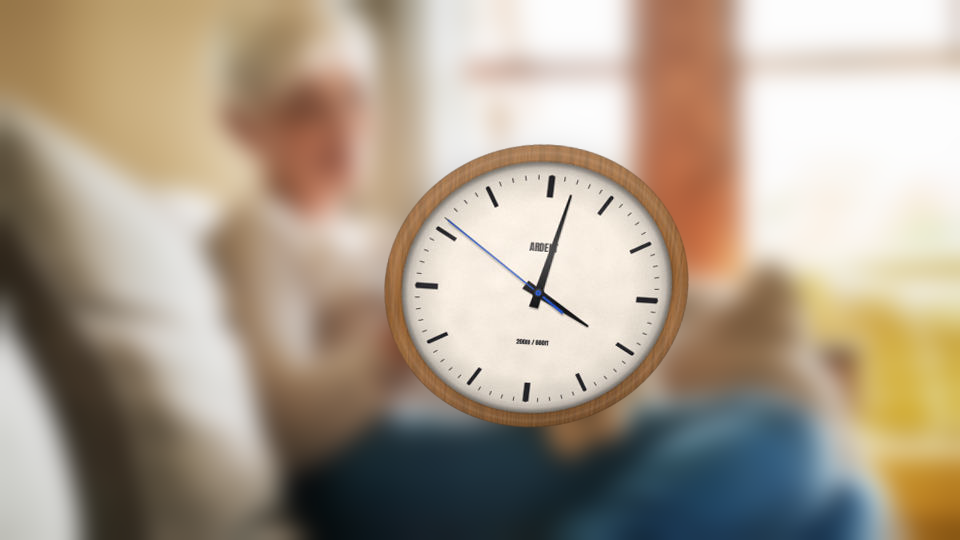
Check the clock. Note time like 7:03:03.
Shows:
4:01:51
